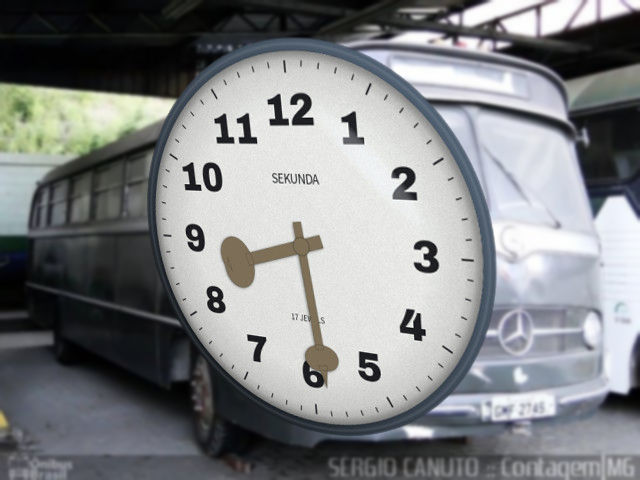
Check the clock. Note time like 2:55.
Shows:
8:29
